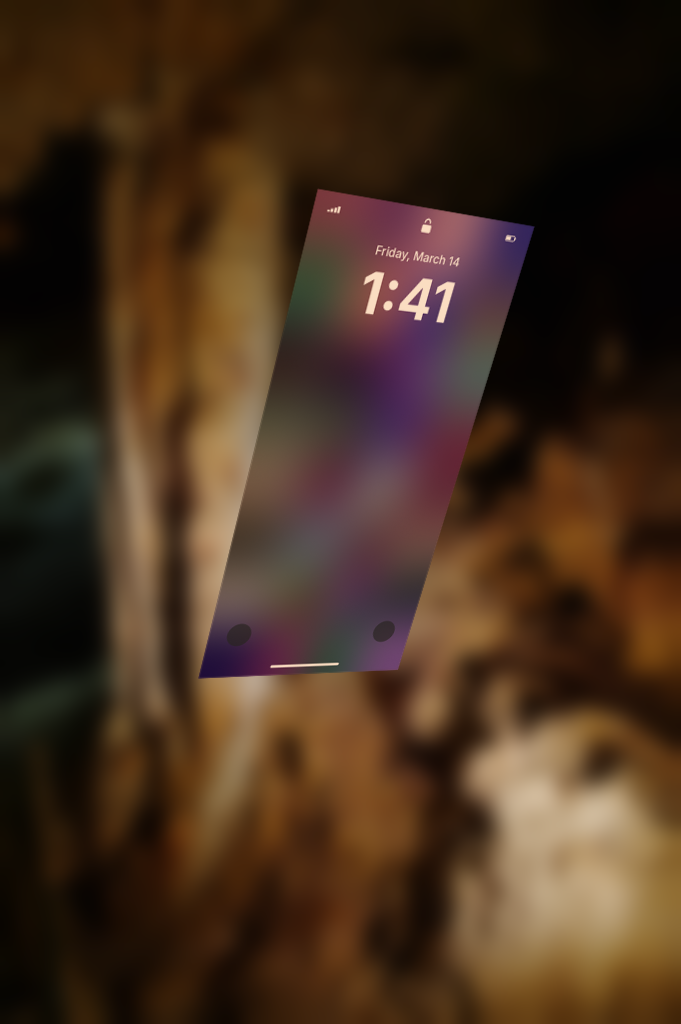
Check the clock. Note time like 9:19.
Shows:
1:41
